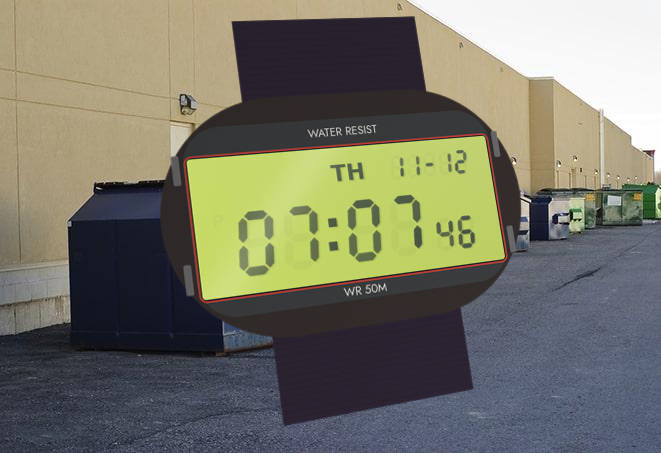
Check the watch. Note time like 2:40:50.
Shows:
7:07:46
